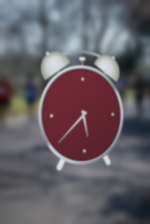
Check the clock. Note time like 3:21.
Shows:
5:38
